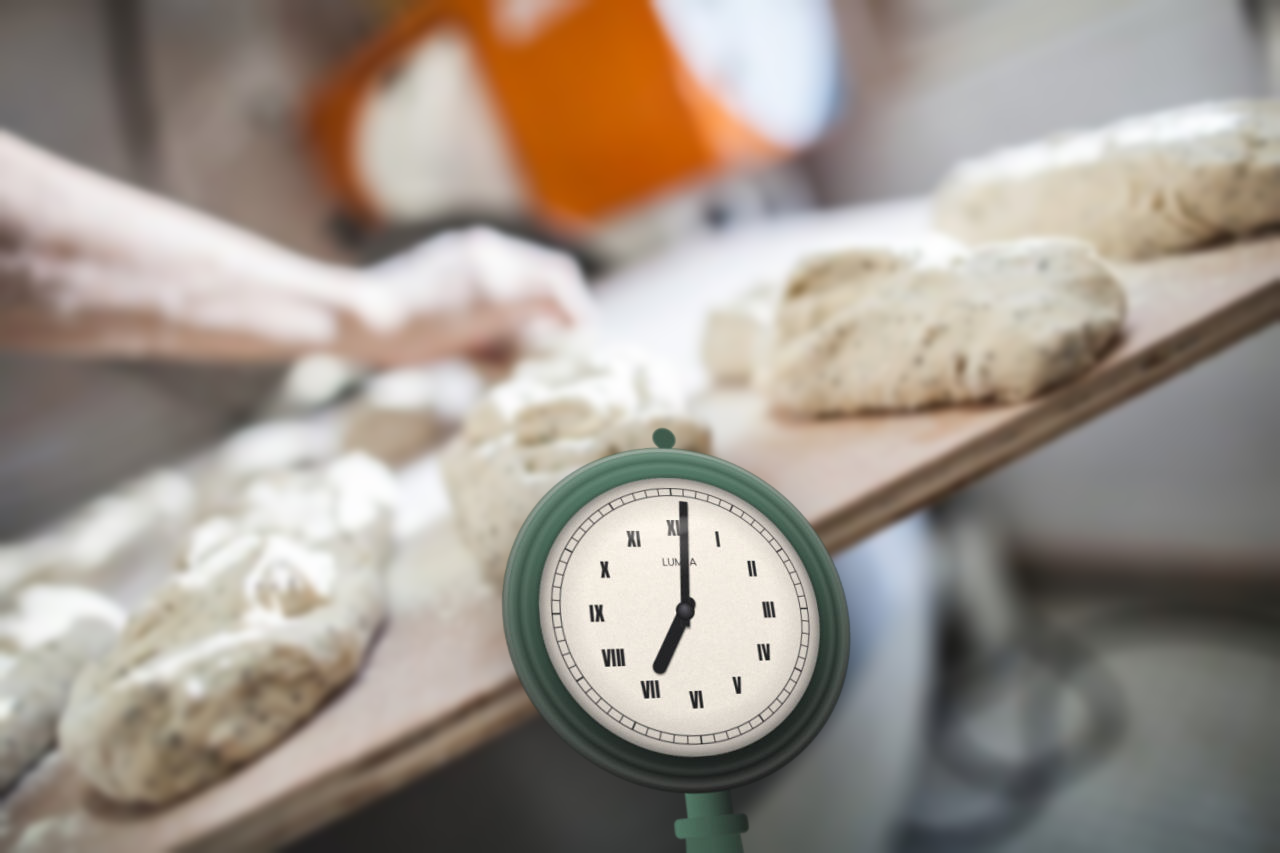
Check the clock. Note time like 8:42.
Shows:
7:01
